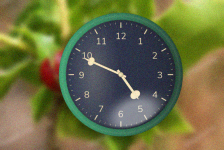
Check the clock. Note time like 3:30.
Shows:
4:49
